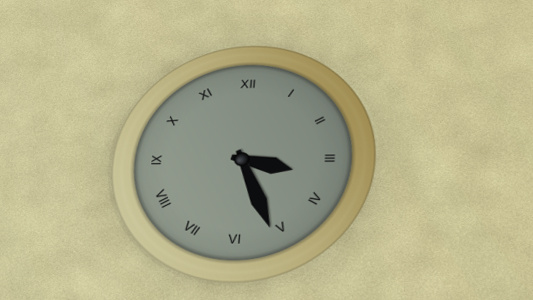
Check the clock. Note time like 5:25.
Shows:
3:26
